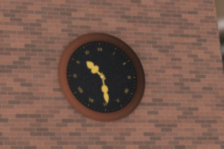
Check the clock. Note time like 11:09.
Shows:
10:29
